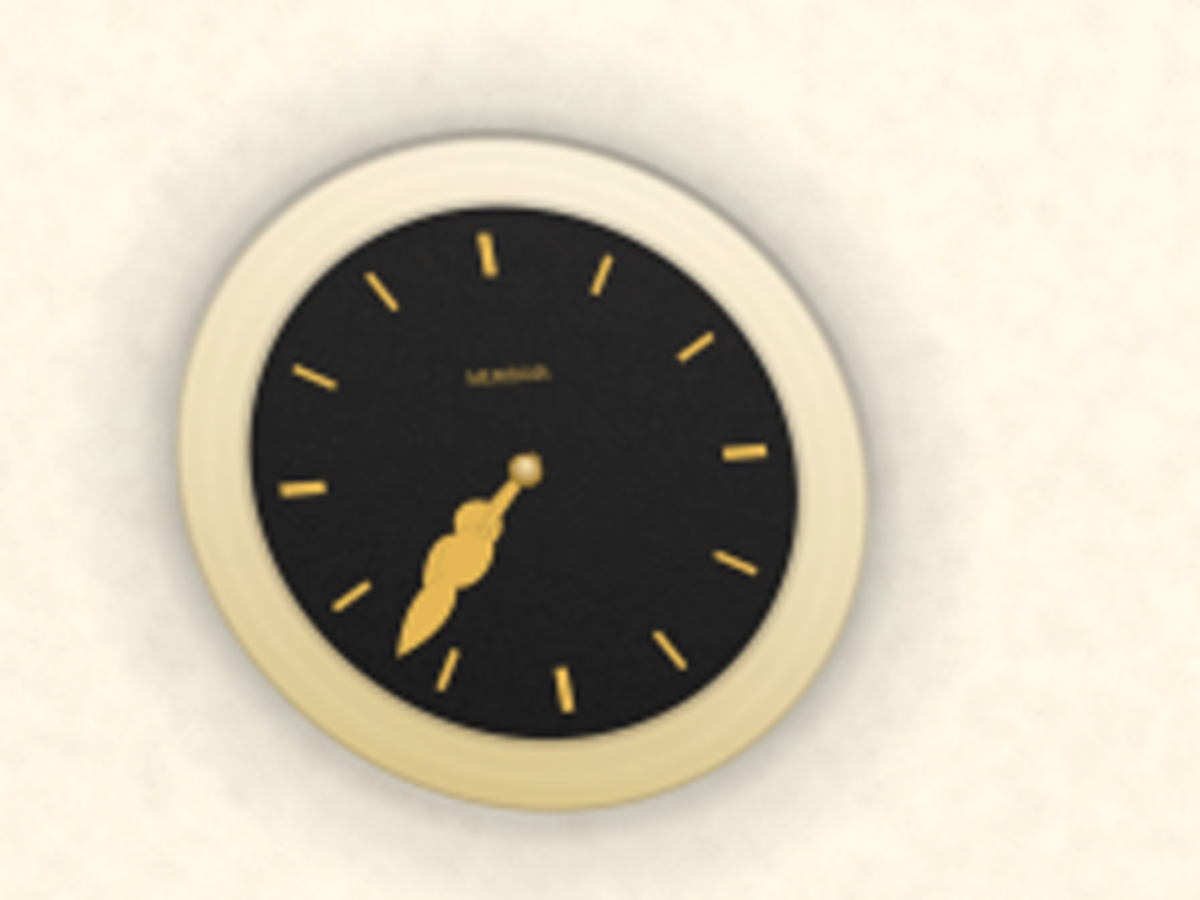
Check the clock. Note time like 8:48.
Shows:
7:37
